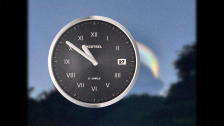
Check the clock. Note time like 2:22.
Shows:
10:51
